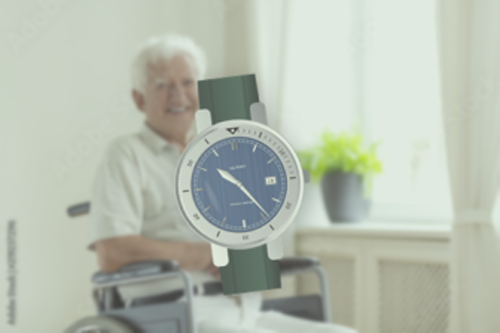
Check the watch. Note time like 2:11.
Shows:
10:24
